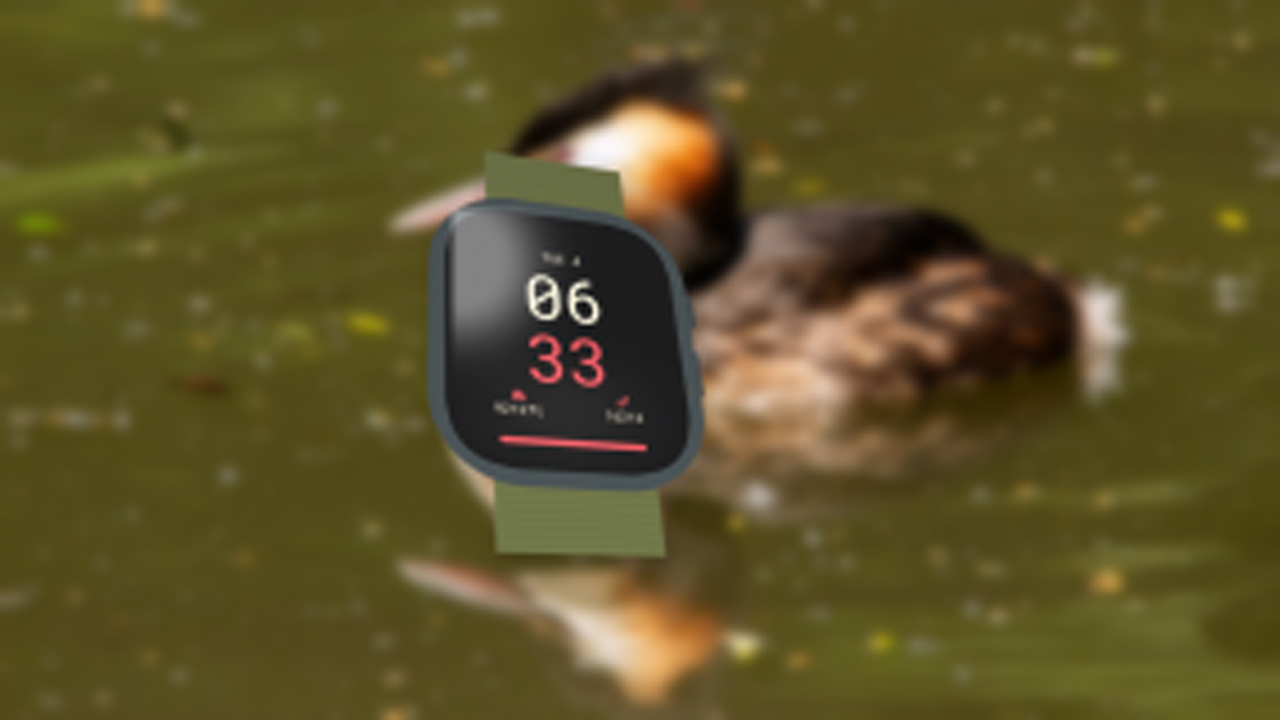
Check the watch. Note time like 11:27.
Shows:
6:33
